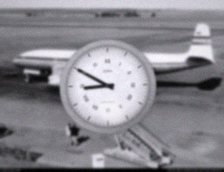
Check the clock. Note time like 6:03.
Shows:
8:50
